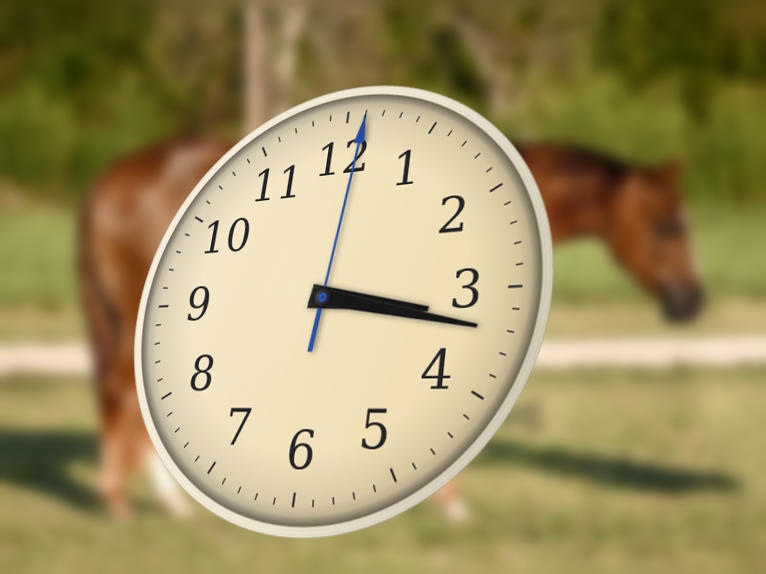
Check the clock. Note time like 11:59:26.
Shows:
3:17:01
